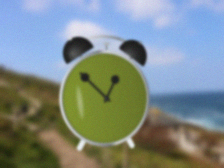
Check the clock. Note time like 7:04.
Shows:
12:52
